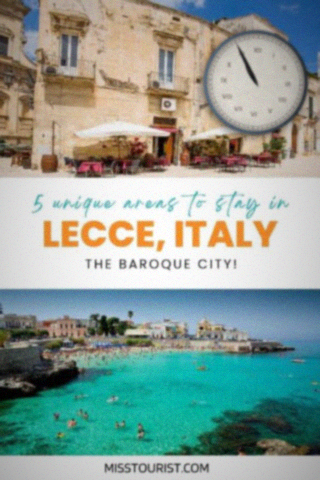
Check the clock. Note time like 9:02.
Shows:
10:55
